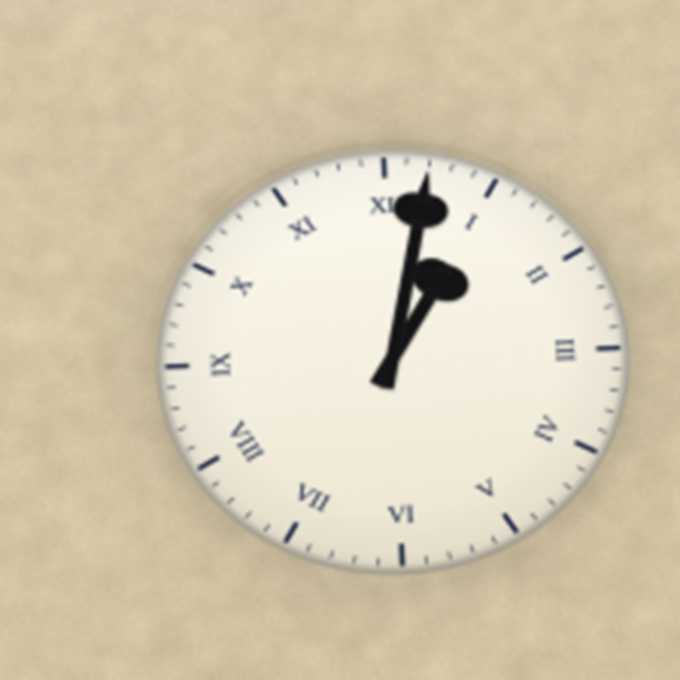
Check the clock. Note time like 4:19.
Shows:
1:02
